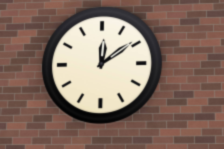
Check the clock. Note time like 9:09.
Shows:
12:09
